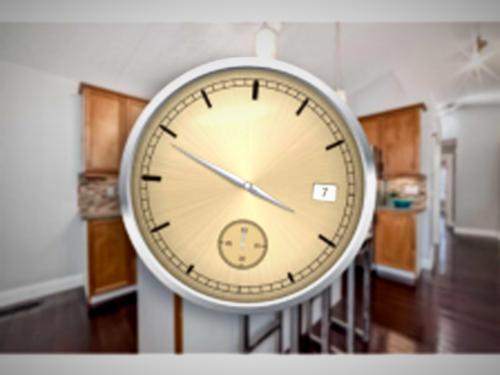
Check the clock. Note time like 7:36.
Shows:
3:49
